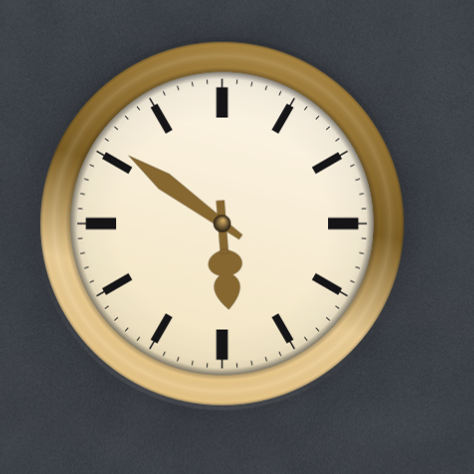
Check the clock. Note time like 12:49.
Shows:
5:51
